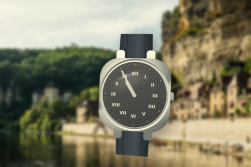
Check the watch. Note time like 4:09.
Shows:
10:55
